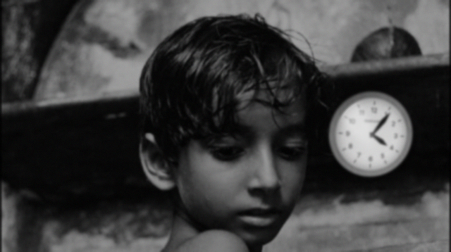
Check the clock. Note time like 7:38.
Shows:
4:06
